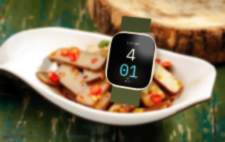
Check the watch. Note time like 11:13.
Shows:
4:01
